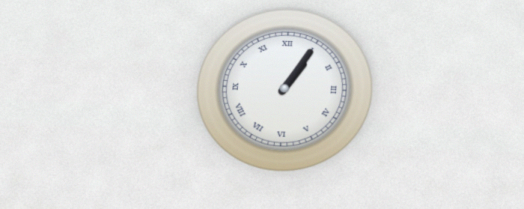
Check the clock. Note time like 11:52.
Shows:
1:05
